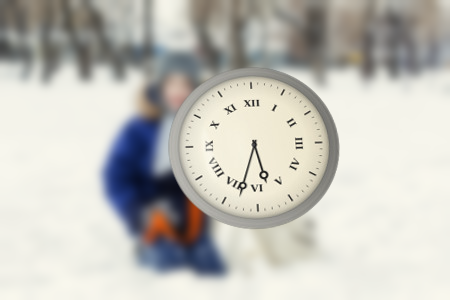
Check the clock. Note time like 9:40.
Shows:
5:33
